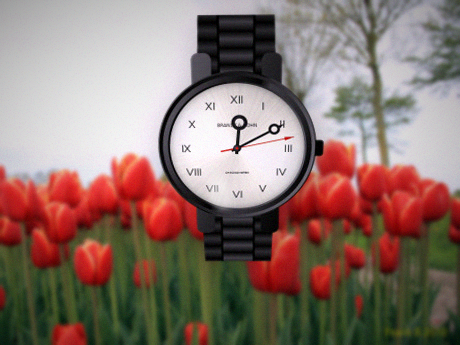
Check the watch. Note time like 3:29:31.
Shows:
12:10:13
